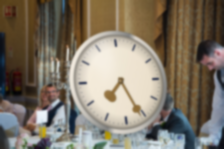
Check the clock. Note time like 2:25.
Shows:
7:26
